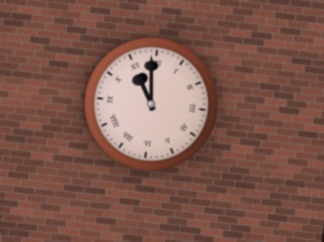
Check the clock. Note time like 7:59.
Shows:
10:59
